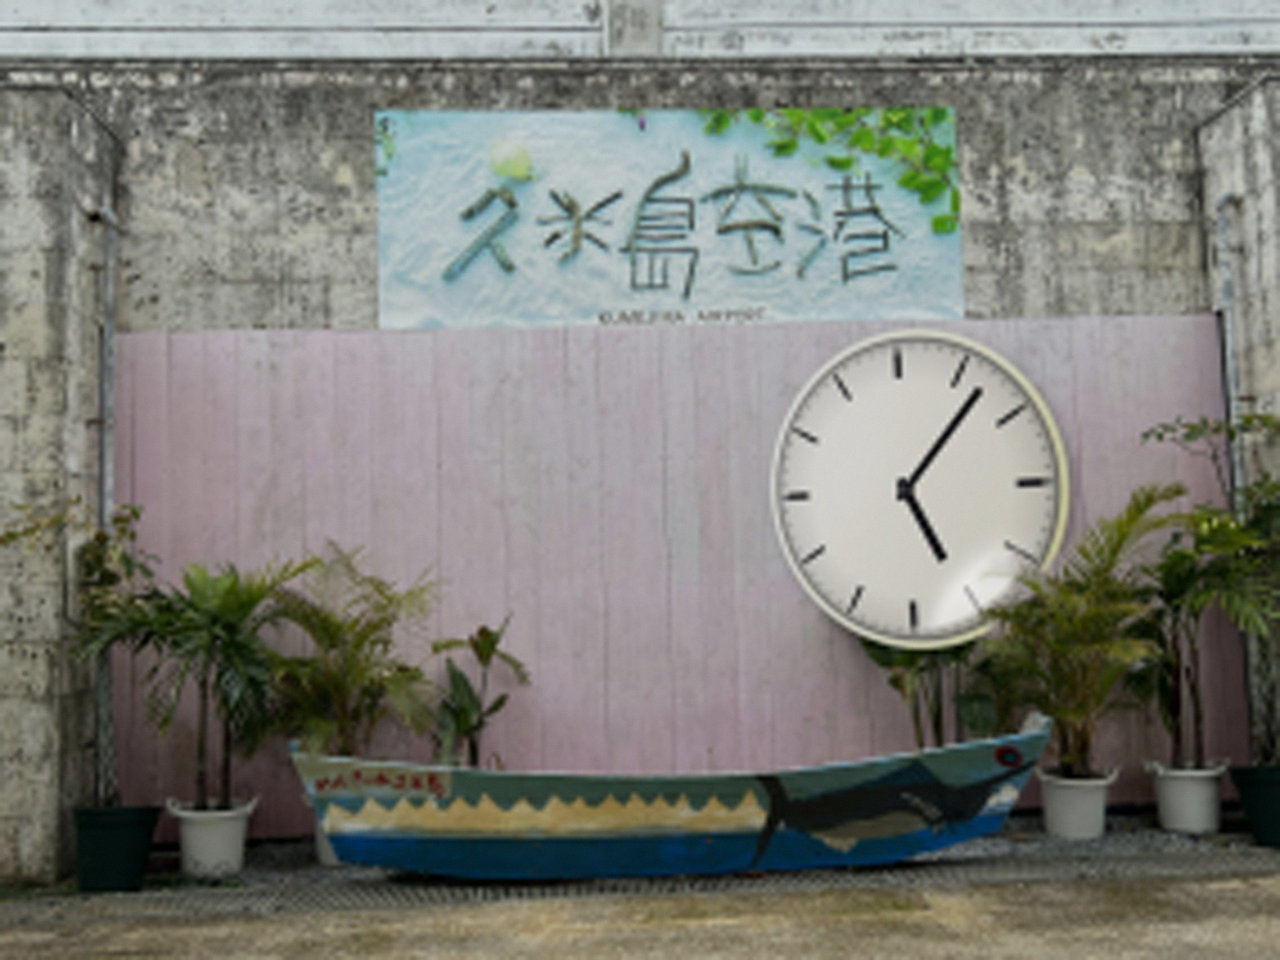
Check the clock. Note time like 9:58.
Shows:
5:07
